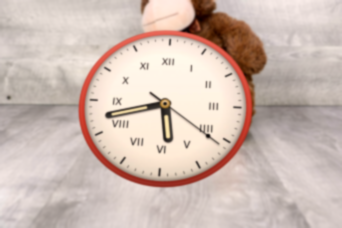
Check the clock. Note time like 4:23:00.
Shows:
5:42:21
